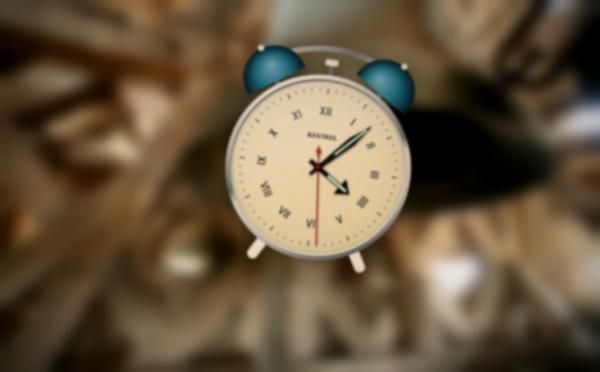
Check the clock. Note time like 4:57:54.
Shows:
4:07:29
